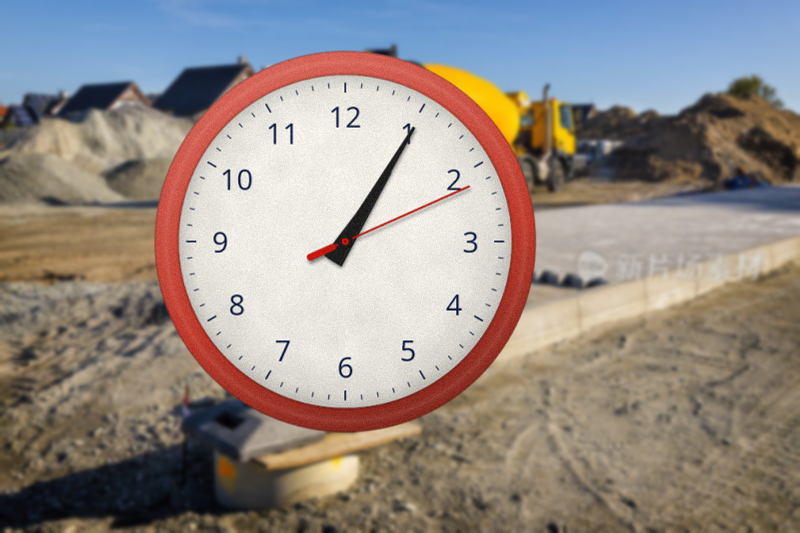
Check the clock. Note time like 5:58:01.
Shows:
1:05:11
